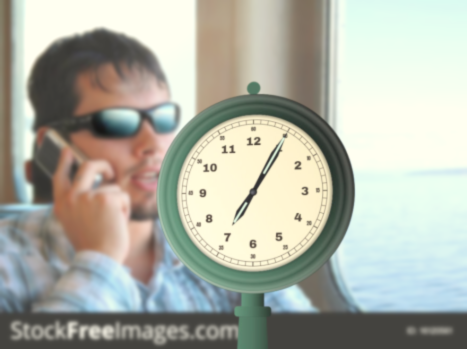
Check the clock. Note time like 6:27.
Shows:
7:05
